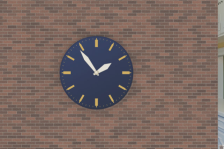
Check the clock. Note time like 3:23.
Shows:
1:54
